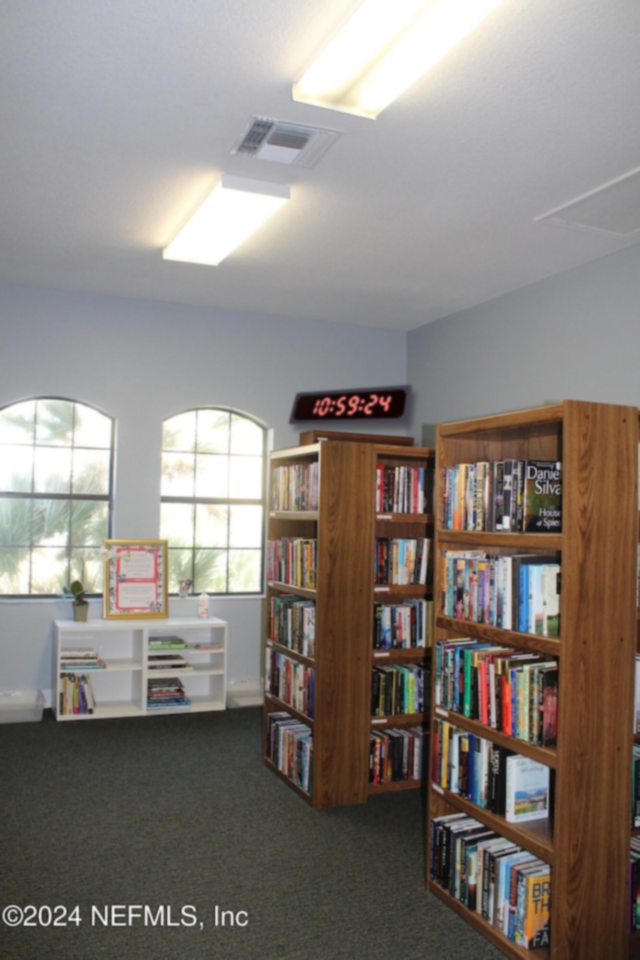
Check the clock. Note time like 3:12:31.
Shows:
10:59:24
